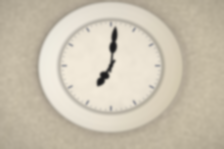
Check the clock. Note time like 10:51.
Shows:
7:01
